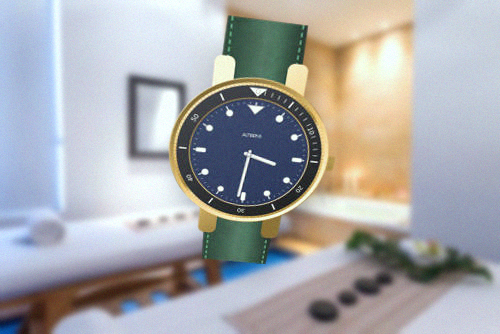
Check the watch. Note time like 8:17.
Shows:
3:31
